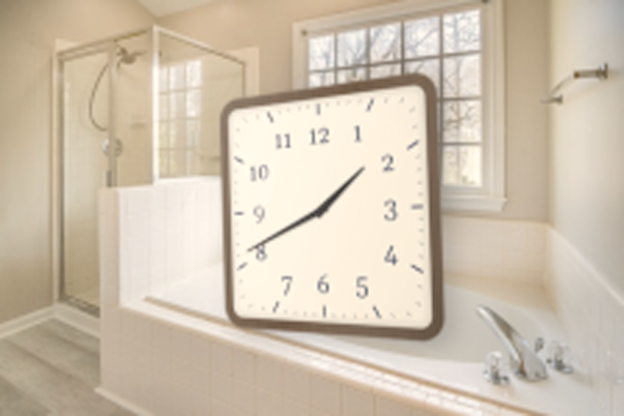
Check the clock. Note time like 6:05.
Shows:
1:41
